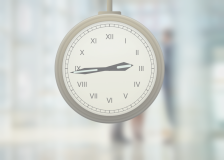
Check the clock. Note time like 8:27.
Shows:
2:44
